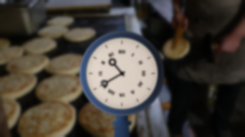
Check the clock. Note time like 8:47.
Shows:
10:40
